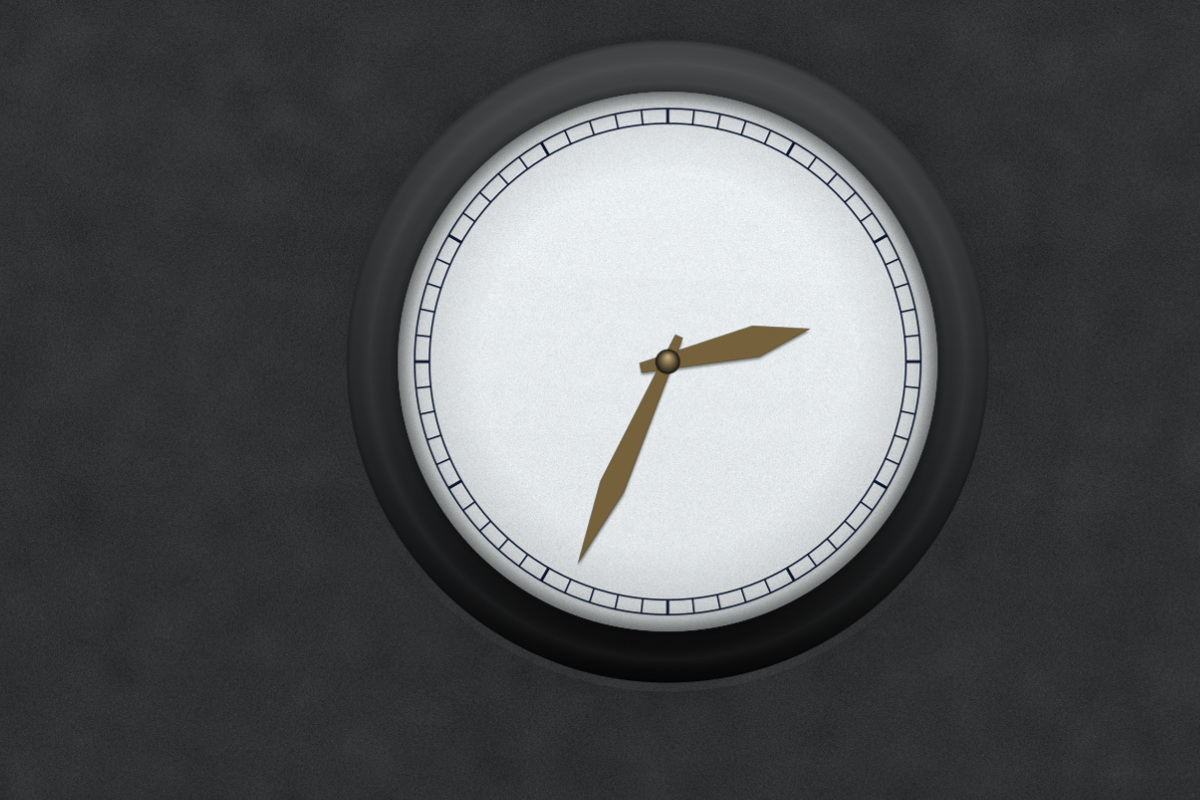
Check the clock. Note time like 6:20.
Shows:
2:34
